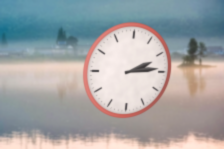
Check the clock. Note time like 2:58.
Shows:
2:14
